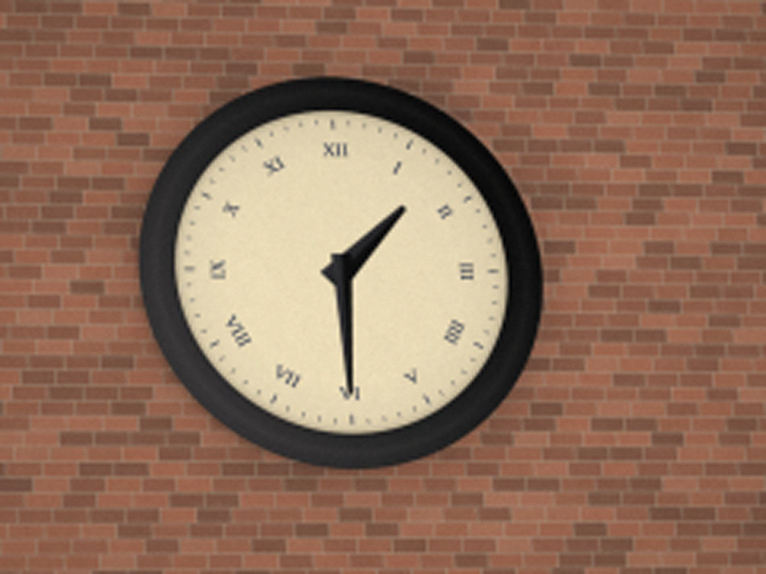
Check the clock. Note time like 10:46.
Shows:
1:30
